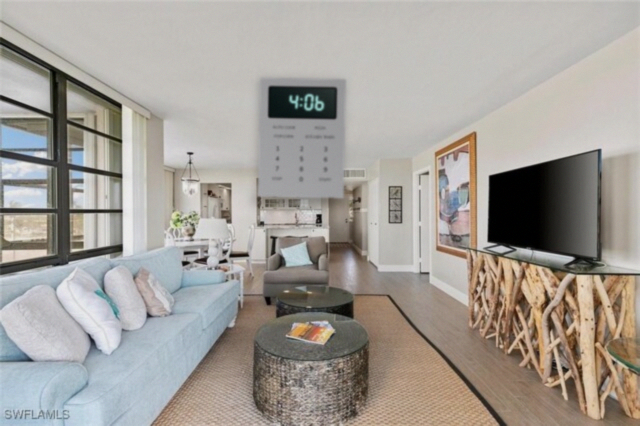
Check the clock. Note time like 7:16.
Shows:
4:06
